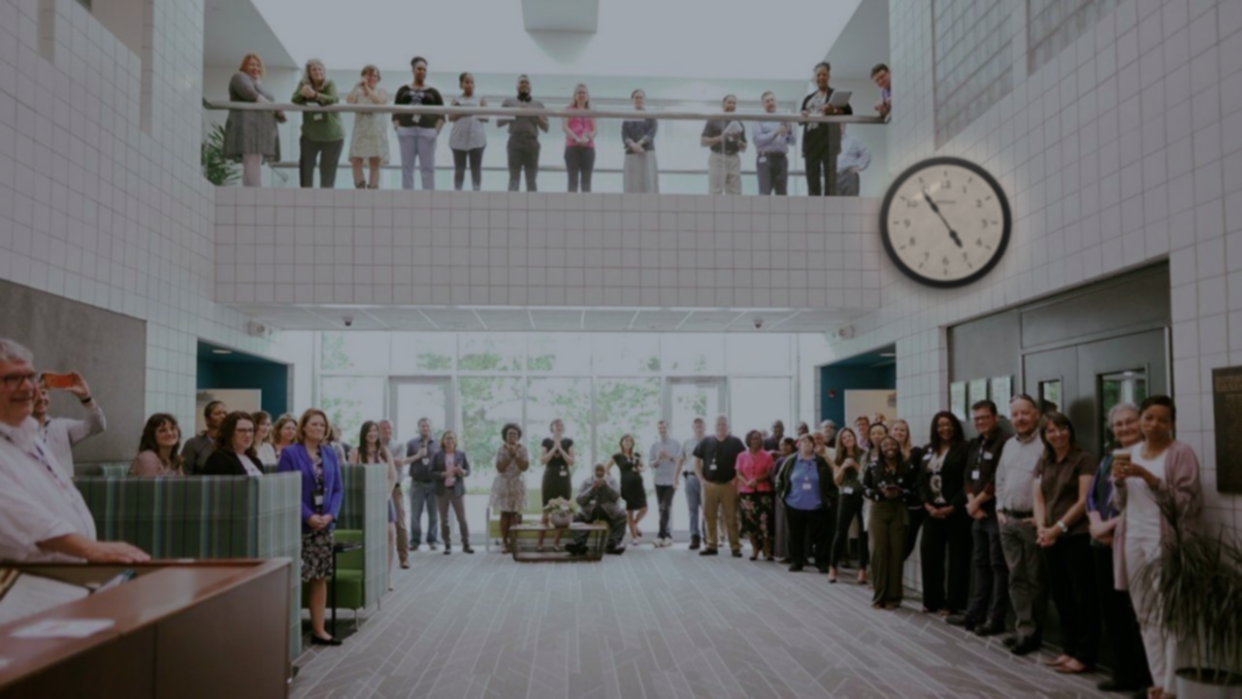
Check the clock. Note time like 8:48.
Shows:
4:54
